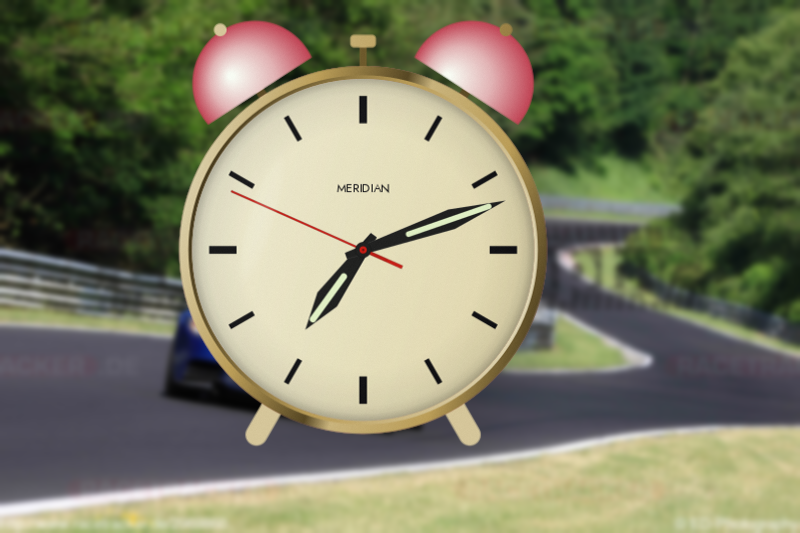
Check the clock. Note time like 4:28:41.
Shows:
7:11:49
